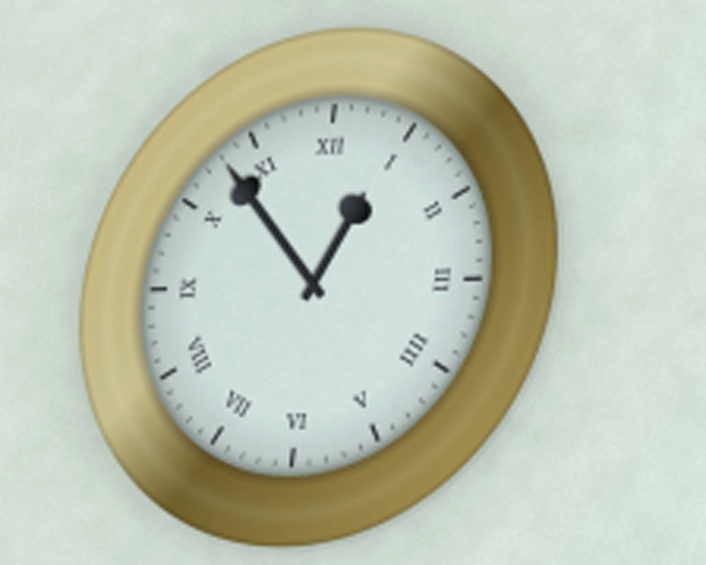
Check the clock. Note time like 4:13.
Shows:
12:53
